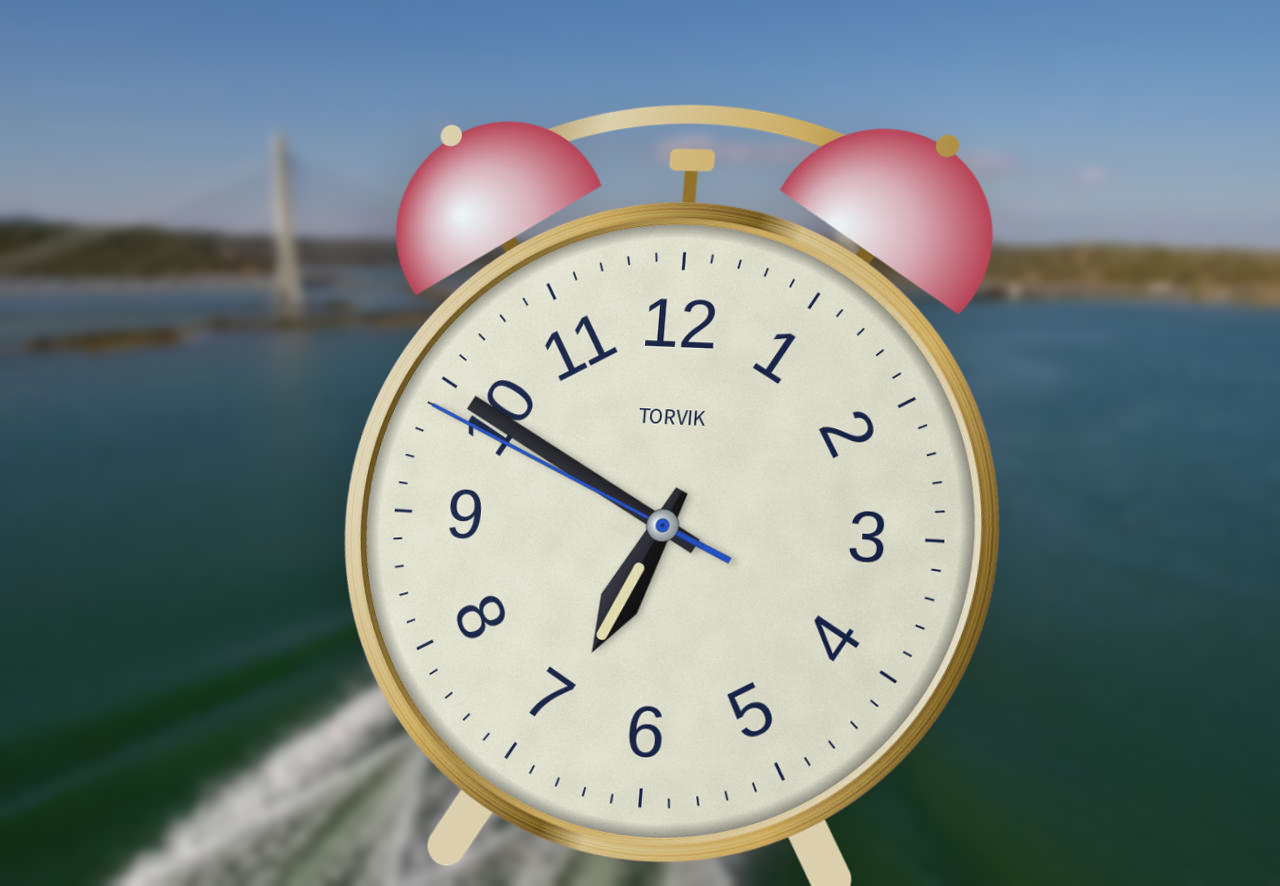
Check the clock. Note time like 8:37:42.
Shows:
6:49:49
